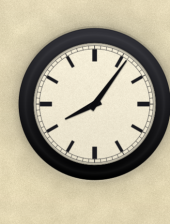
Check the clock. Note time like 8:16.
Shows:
8:06
